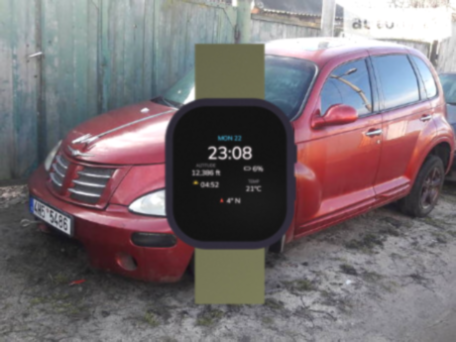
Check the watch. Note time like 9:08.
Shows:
23:08
